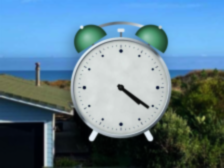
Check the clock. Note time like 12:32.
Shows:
4:21
